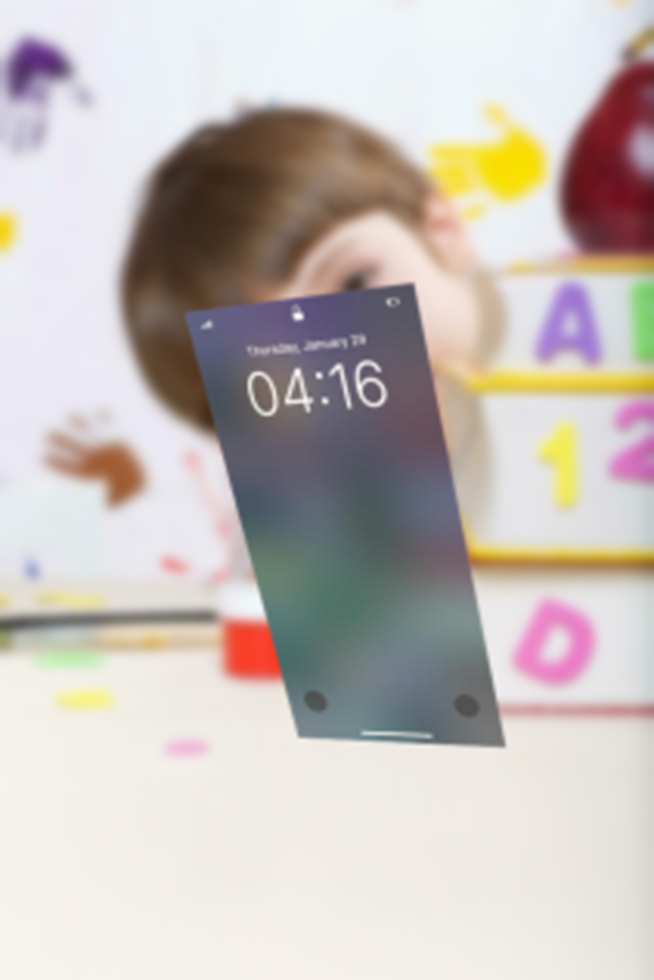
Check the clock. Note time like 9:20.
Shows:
4:16
